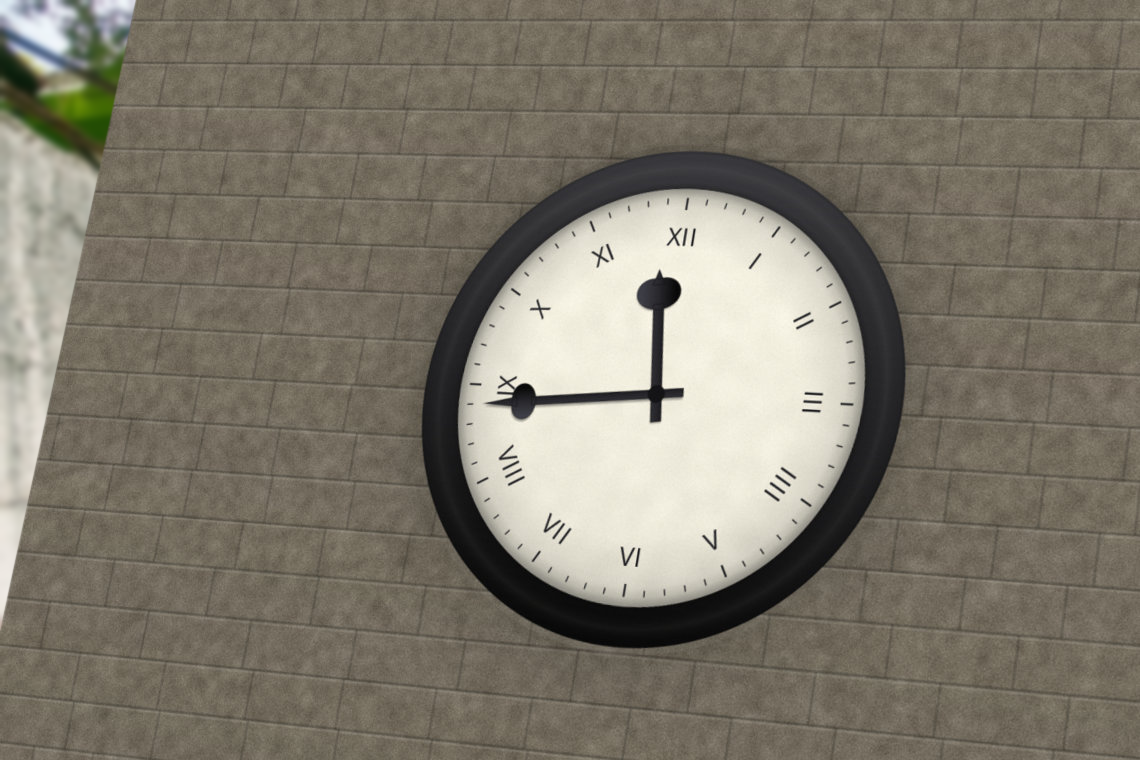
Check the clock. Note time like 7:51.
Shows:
11:44
